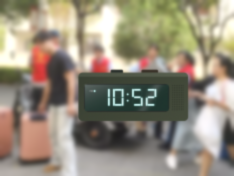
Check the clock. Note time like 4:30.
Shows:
10:52
